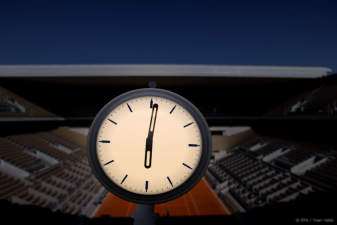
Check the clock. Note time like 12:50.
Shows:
6:01
